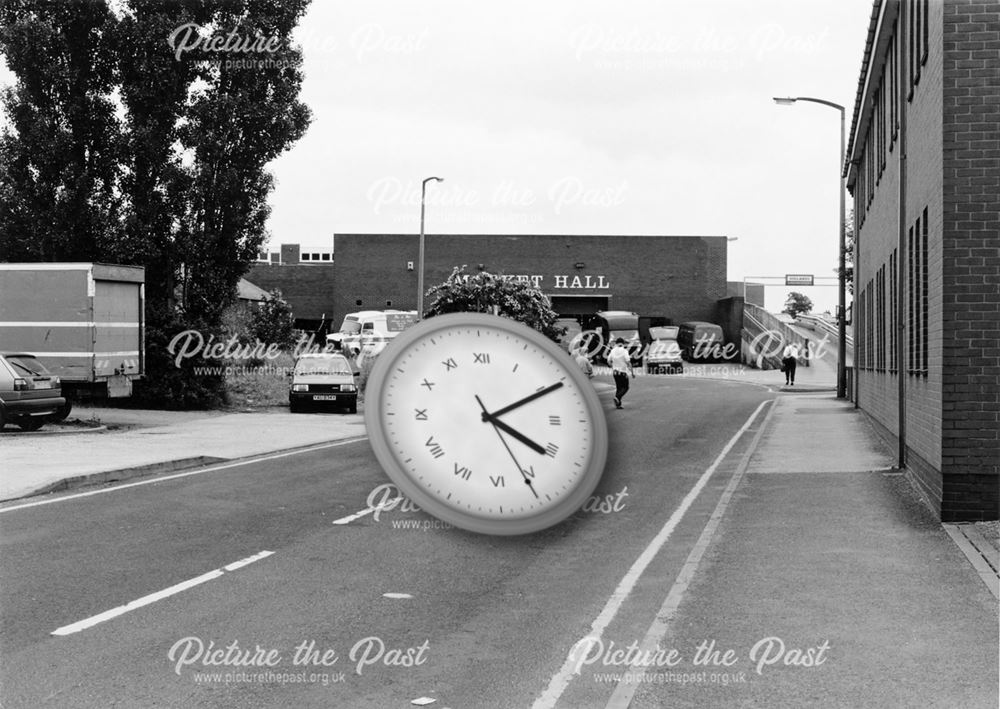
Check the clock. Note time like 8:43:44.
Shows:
4:10:26
